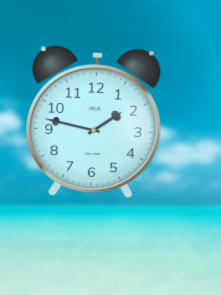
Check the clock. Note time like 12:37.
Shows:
1:47
